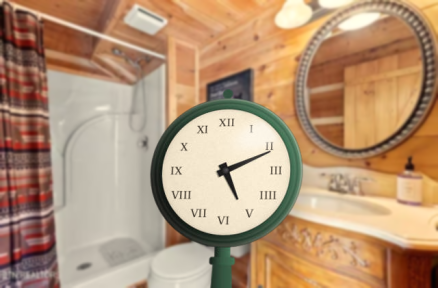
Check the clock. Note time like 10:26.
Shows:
5:11
